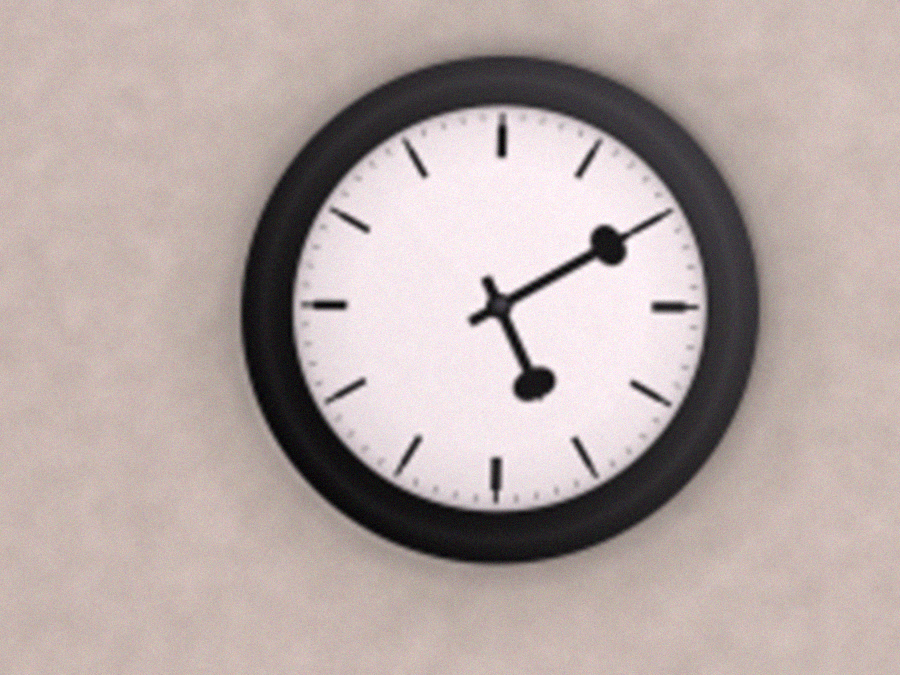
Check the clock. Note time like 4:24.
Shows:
5:10
